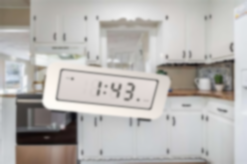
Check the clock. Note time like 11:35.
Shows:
1:43
